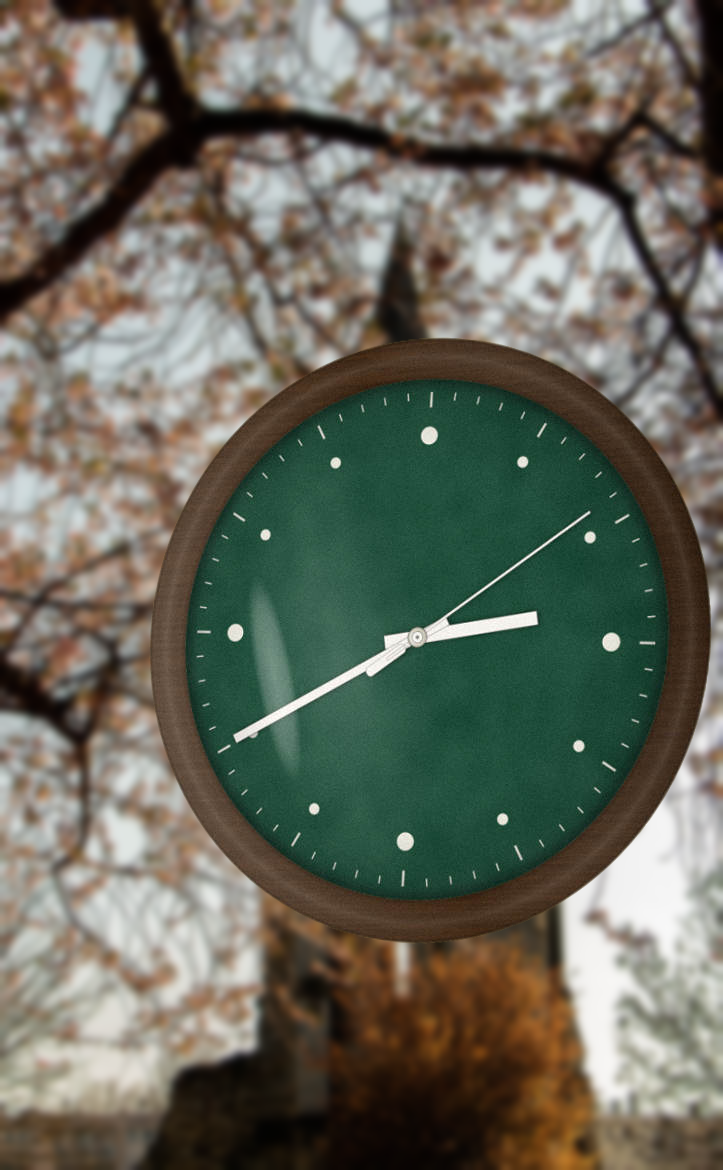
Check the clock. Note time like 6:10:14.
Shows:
2:40:09
